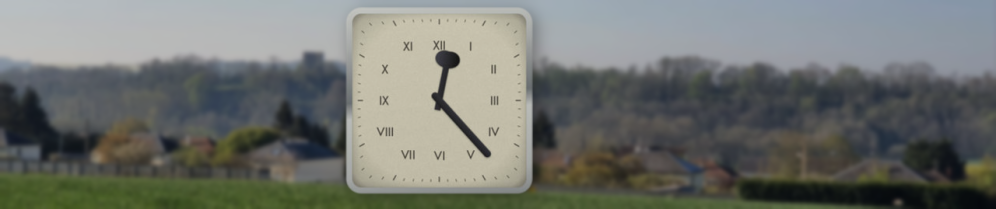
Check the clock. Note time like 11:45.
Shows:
12:23
